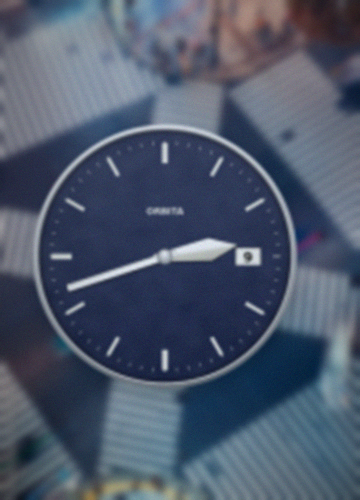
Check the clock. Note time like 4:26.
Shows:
2:42
